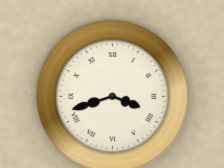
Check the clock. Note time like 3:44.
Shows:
3:42
